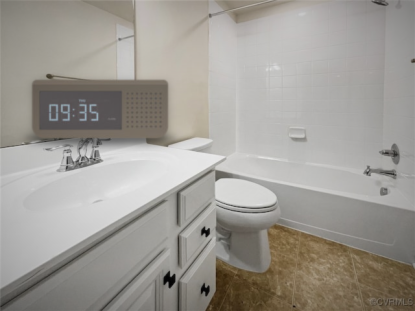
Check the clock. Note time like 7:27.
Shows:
9:35
